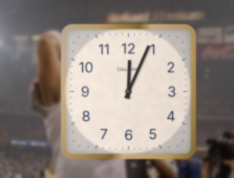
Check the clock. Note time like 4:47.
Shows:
12:04
